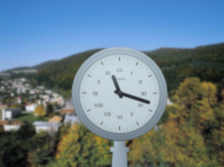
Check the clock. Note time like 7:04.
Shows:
11:18
